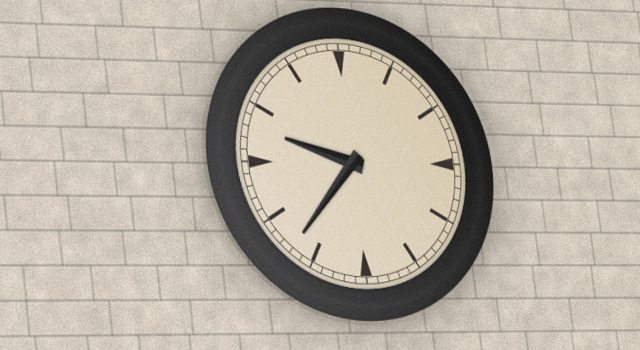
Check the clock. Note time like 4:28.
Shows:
9:37
